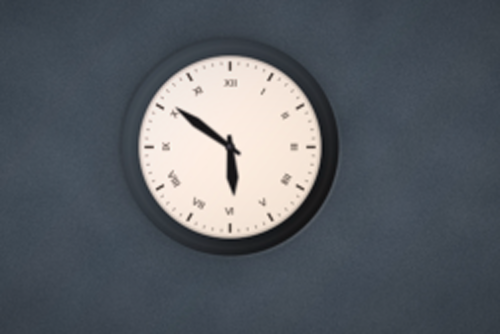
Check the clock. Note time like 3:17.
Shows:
5:51
